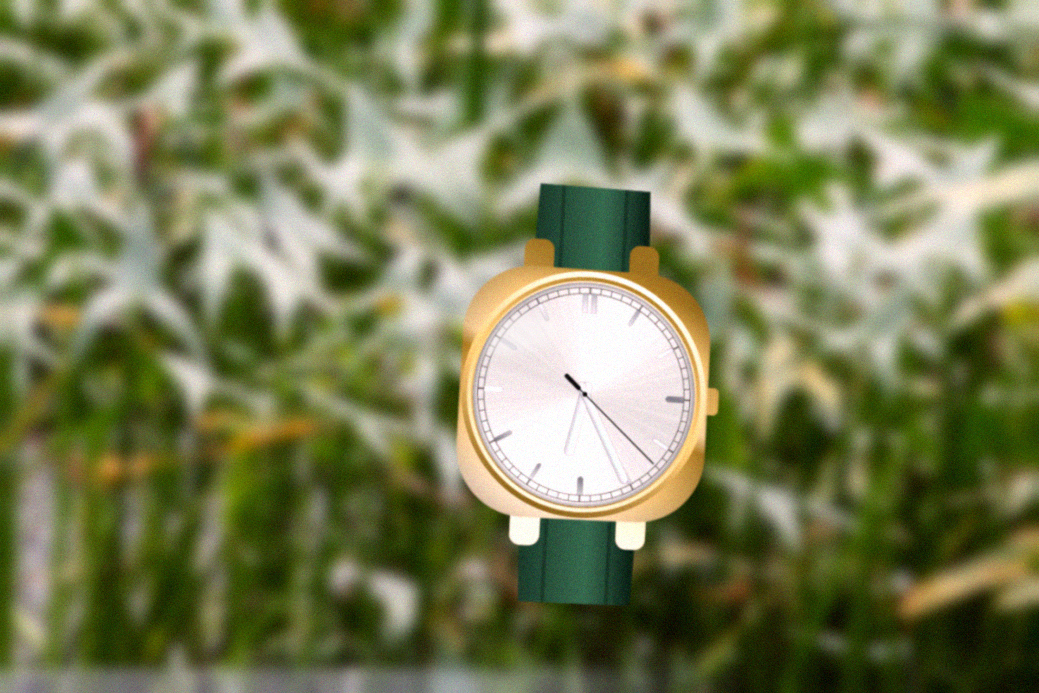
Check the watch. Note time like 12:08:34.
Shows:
6:25:22
